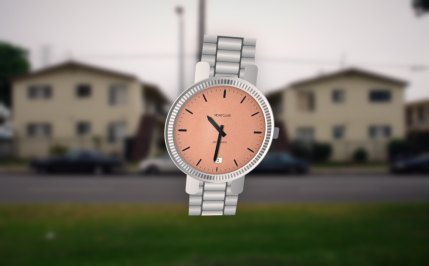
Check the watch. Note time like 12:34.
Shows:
10:31
